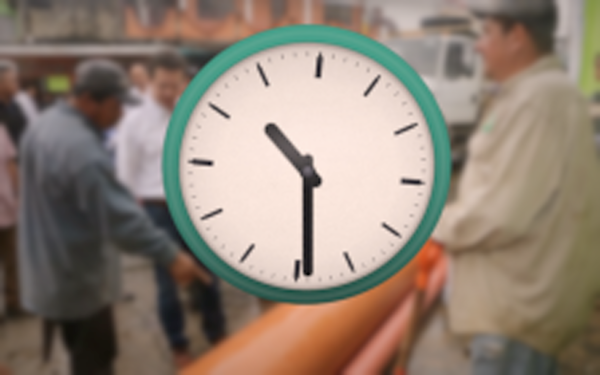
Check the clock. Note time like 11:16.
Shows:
10:29
